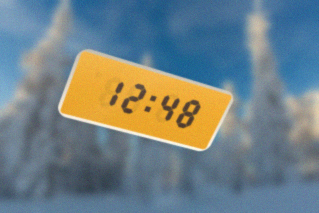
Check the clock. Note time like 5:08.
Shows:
12:48
